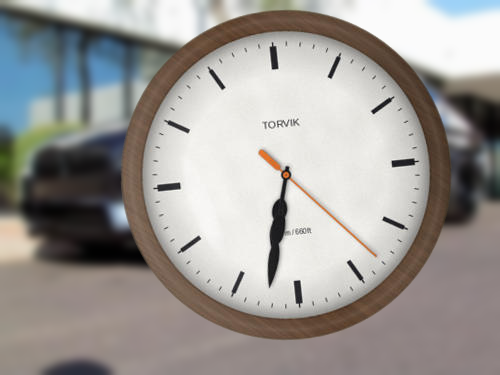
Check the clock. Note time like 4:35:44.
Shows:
6:32:23
